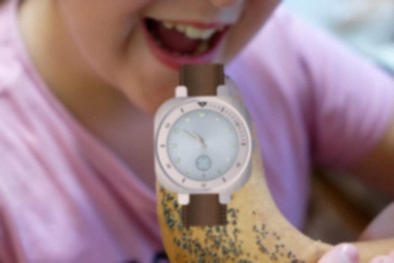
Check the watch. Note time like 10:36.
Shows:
10:51
